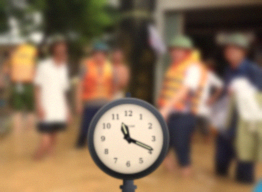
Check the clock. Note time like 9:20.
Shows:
11:19
